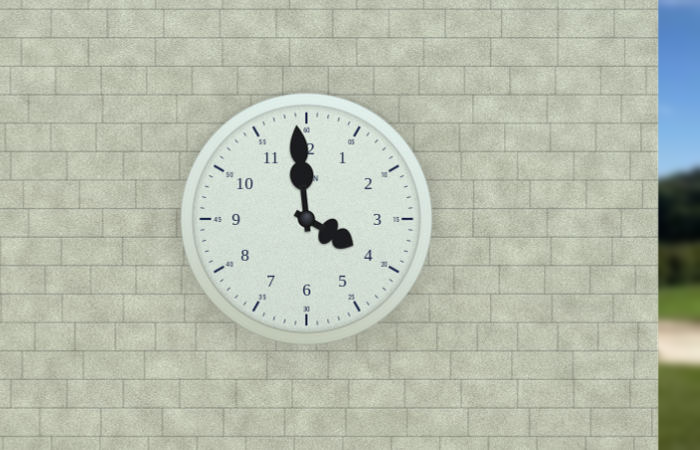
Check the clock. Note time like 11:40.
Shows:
3:59
